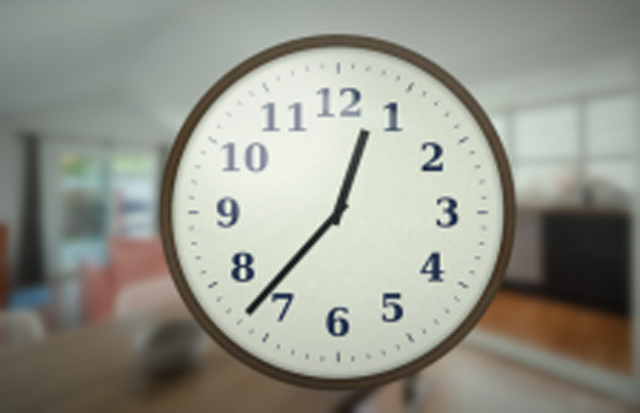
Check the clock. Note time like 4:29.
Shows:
12:37
